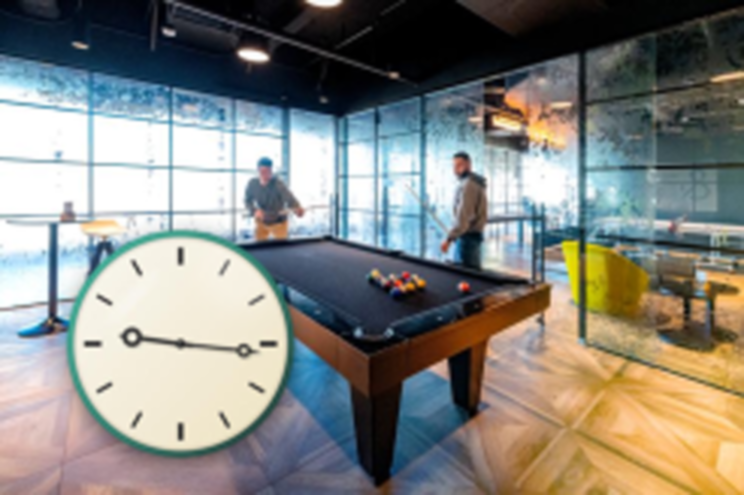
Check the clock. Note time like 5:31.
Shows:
9:16
